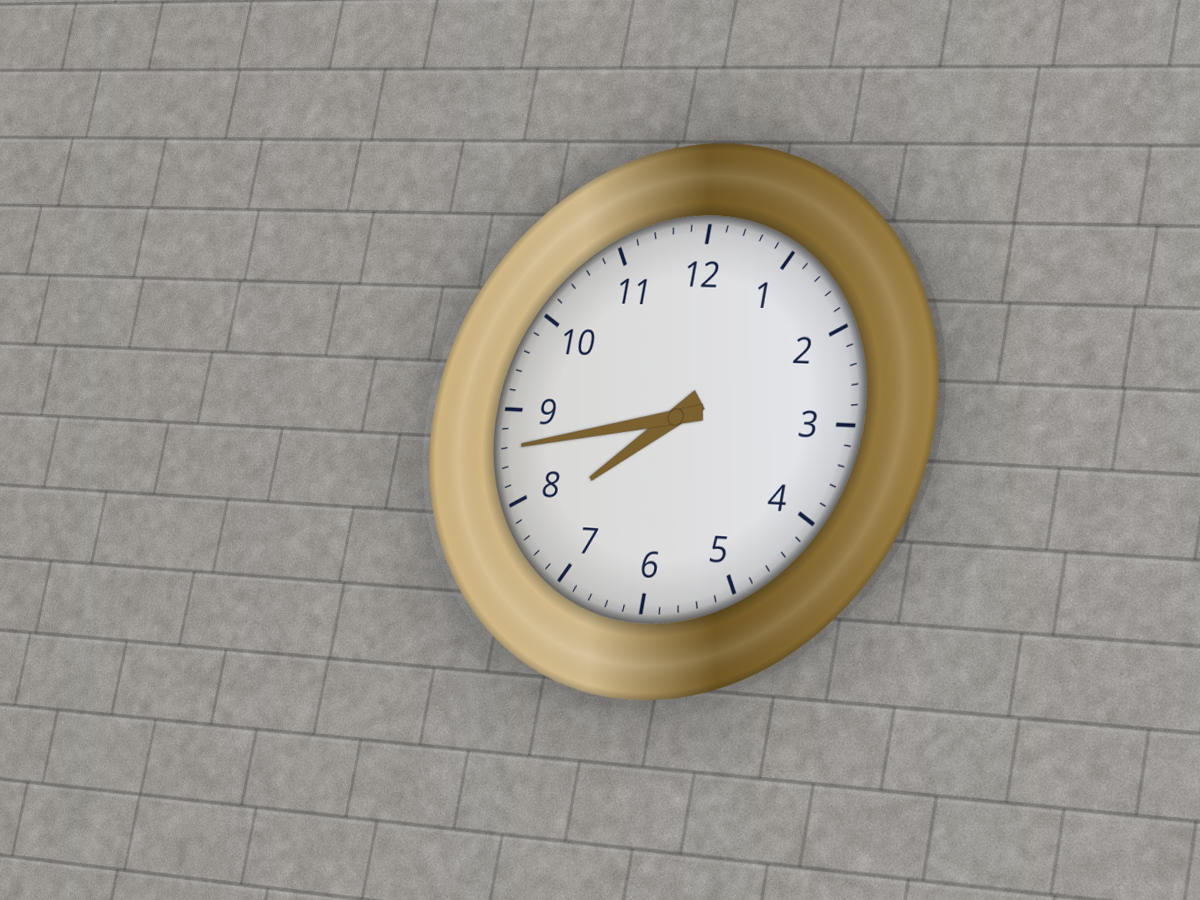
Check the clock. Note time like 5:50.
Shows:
7:43
